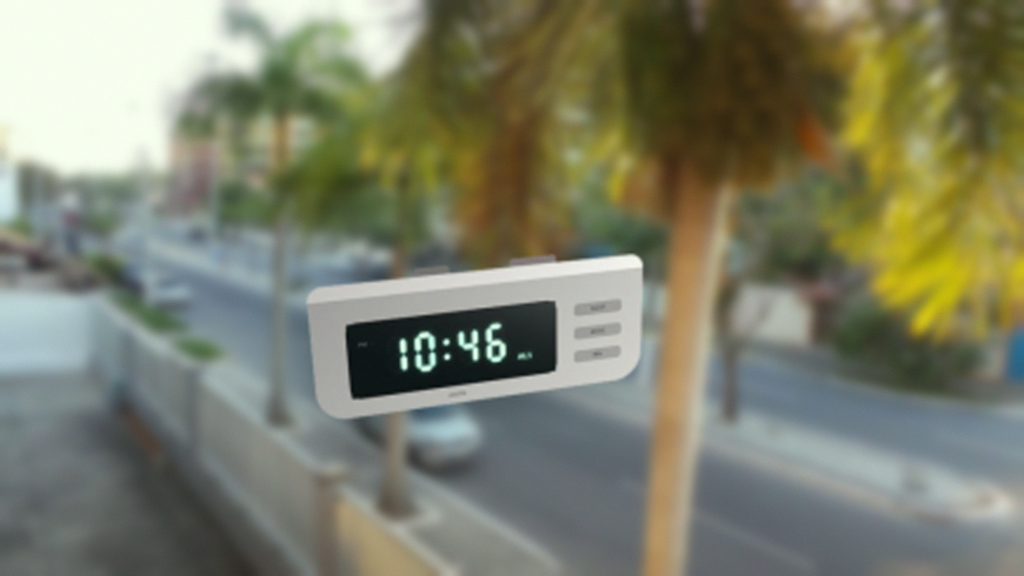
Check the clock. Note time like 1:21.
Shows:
10:46
